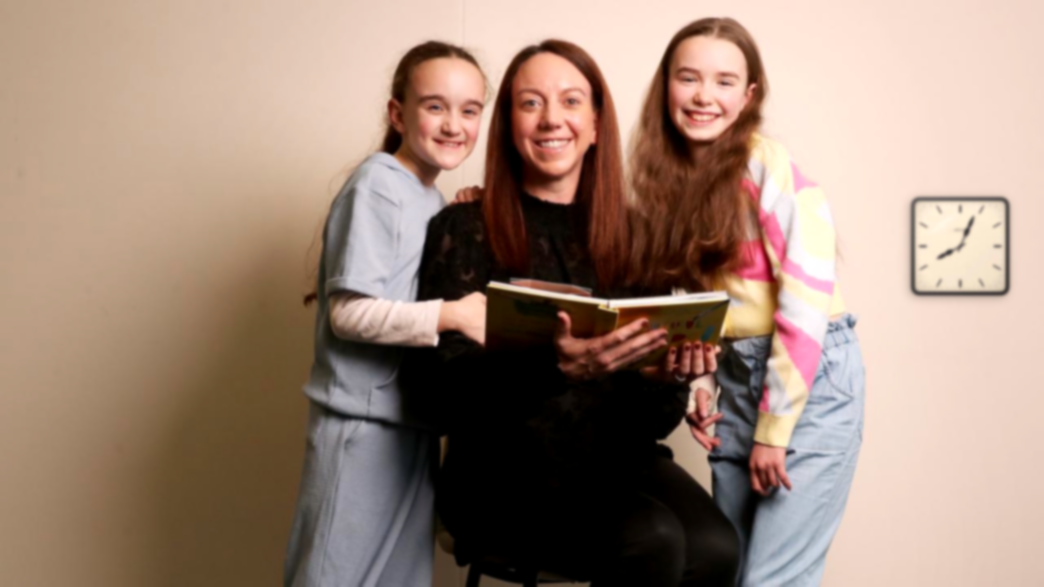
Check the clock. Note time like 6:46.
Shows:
8:04
